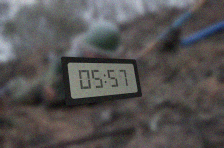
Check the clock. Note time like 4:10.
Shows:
5:57
